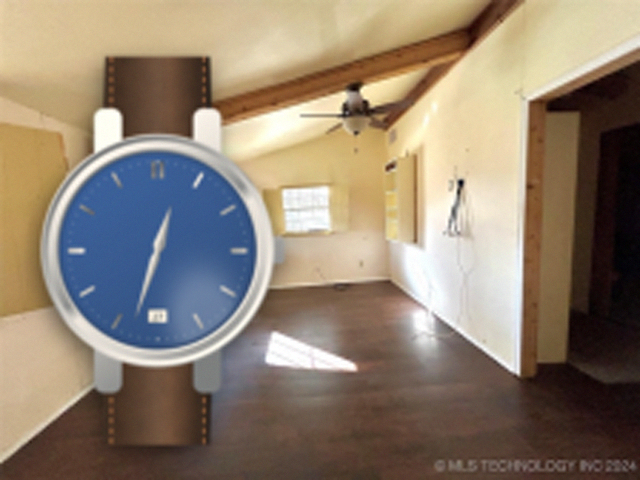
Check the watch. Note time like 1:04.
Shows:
12:33
